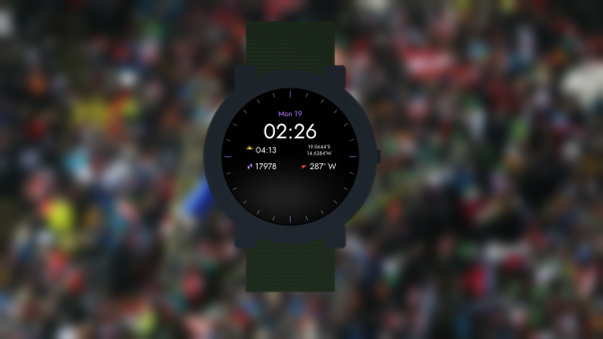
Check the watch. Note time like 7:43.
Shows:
2:26
